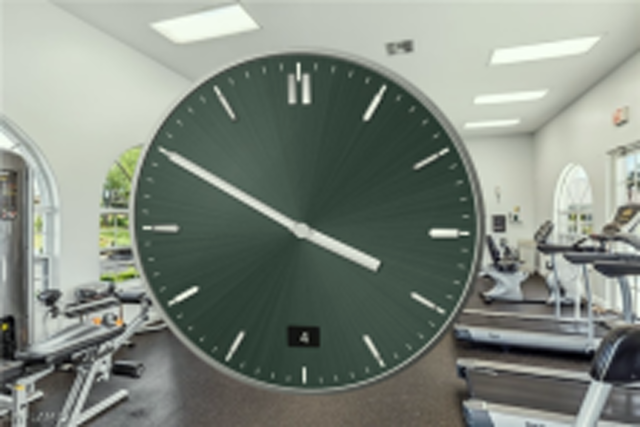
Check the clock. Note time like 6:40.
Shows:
3:50
